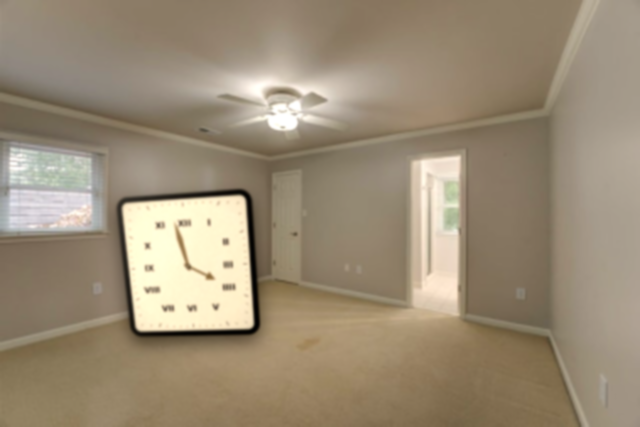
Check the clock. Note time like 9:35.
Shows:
3:58
